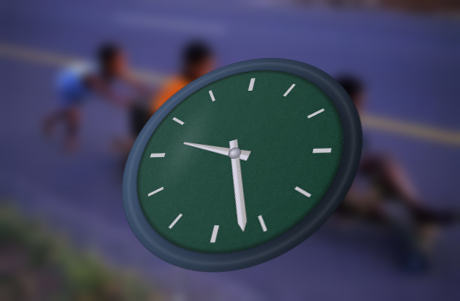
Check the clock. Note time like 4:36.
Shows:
9:27
